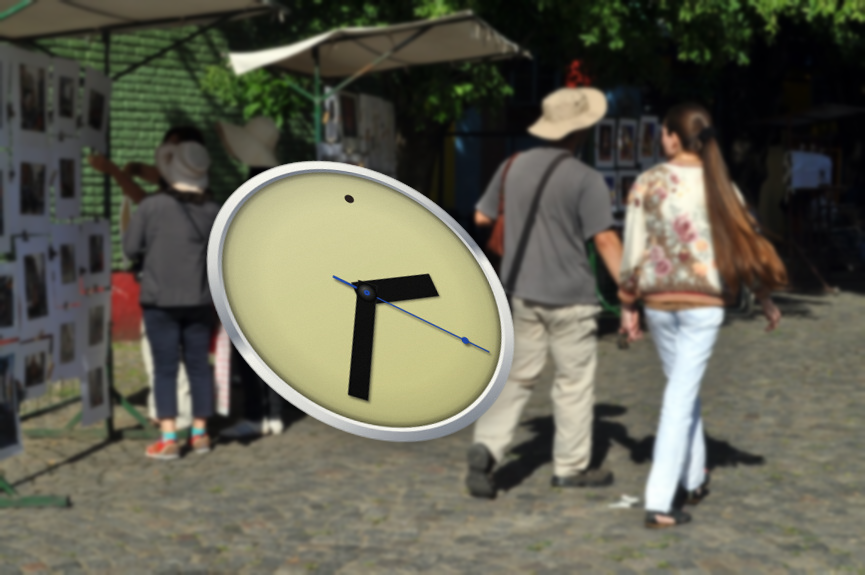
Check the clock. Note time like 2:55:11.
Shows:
2:32:19
